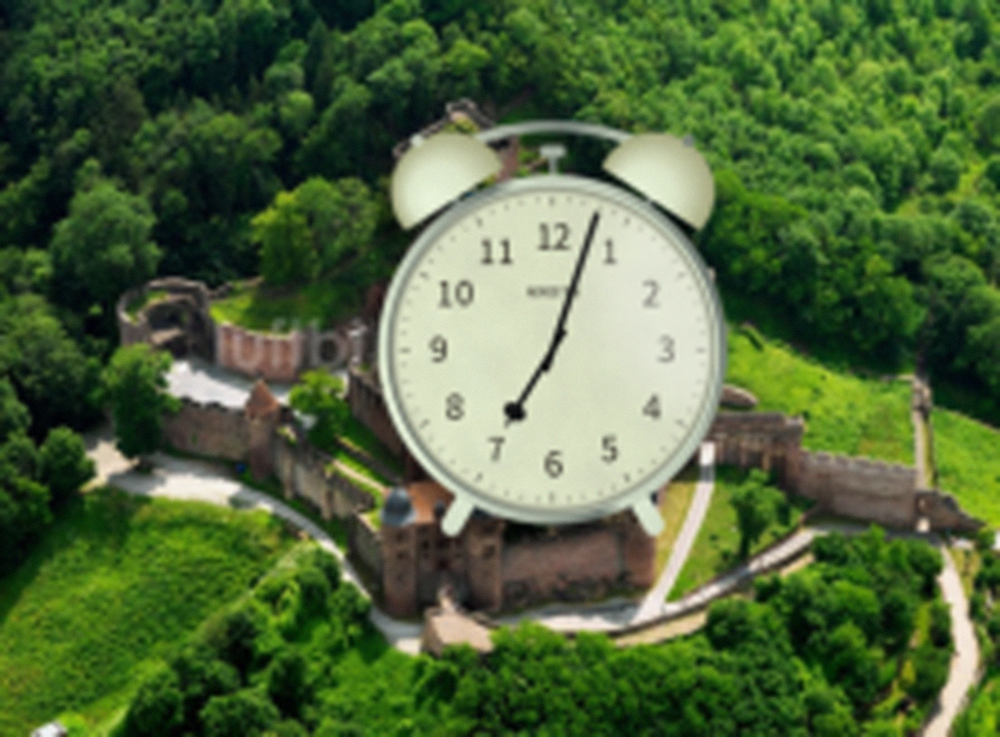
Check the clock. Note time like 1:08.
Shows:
7:03
